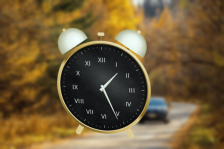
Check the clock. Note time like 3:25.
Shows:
1:26
